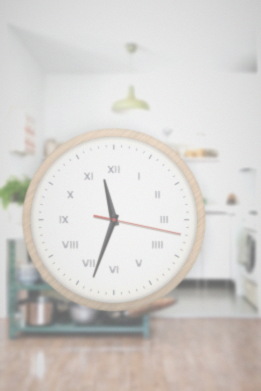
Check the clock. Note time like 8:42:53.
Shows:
11:33:17
